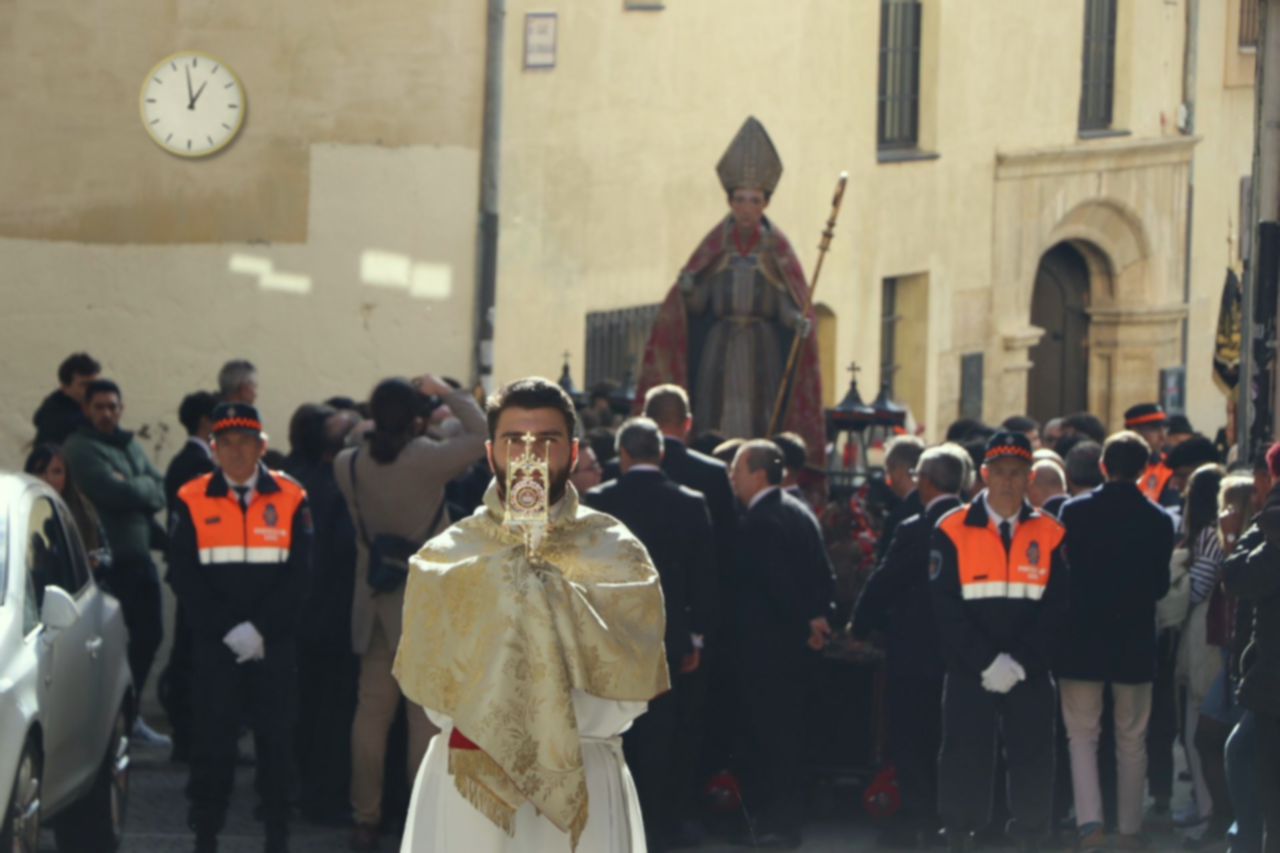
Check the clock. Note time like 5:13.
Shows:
12:58
